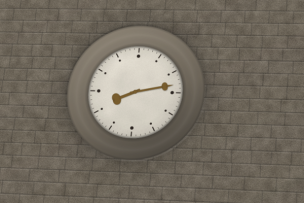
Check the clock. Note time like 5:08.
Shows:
8:13
